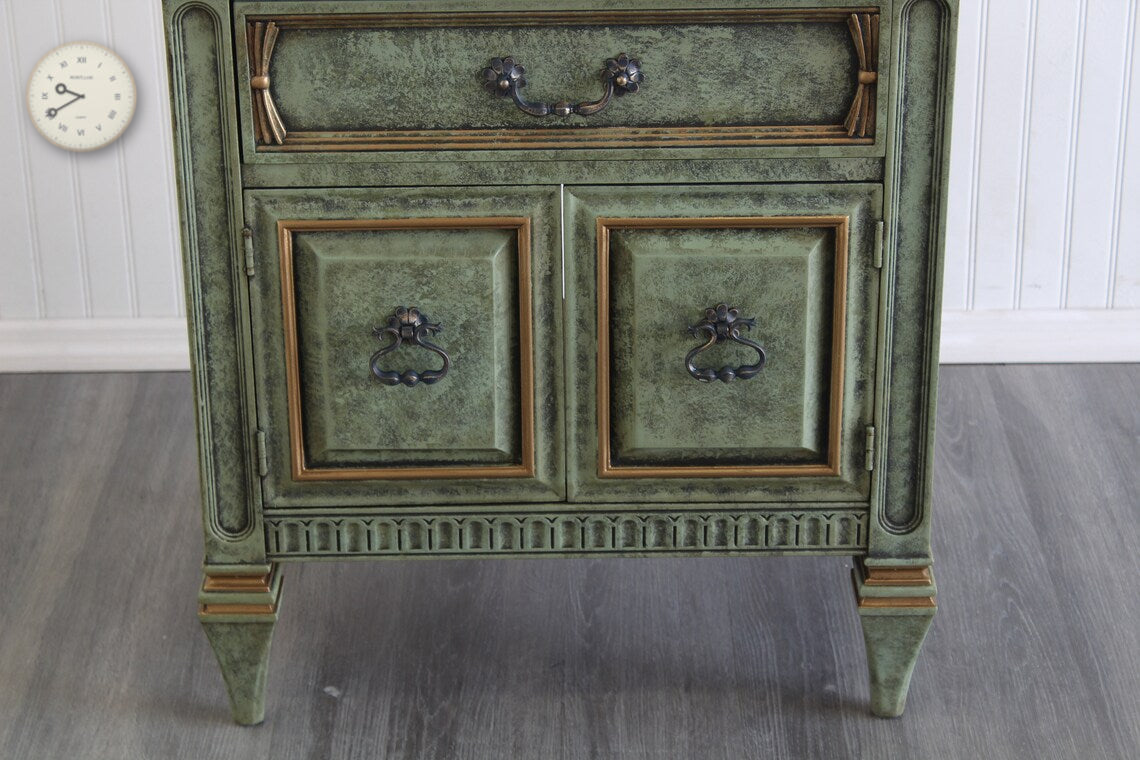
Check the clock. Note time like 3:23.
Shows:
9:40
